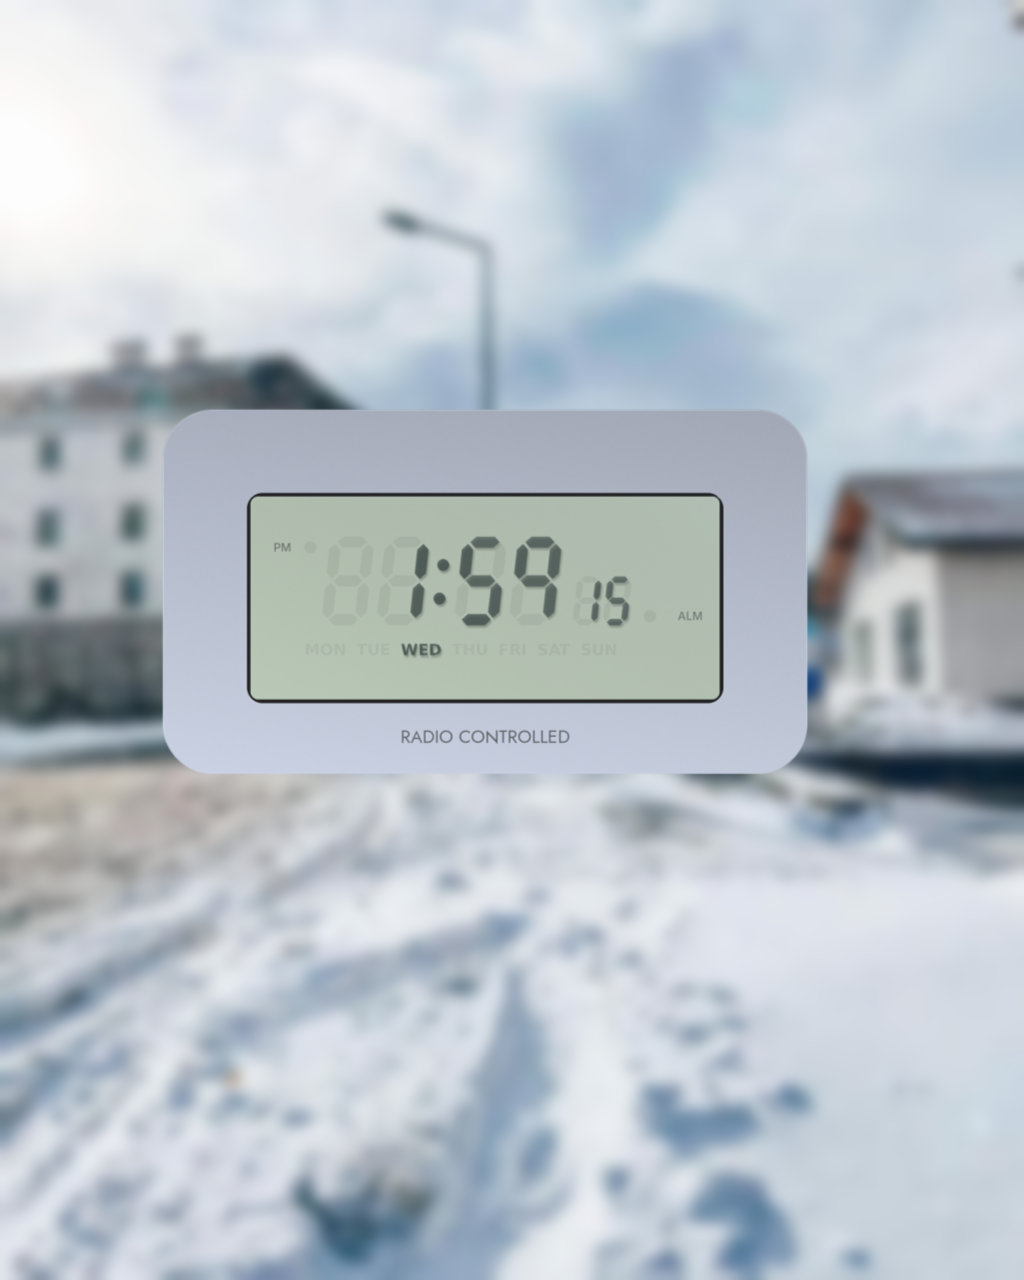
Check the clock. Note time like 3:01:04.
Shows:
1:59:15
